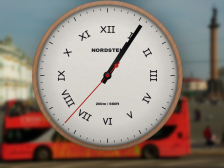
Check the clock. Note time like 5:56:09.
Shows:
1:05:37
